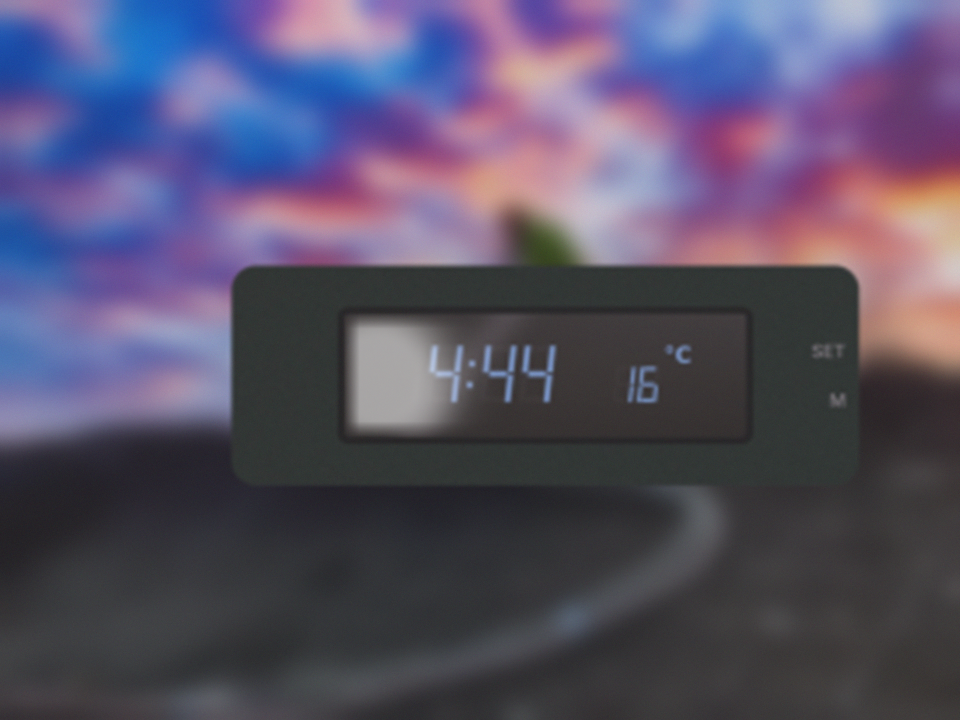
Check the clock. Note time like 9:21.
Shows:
4:44
